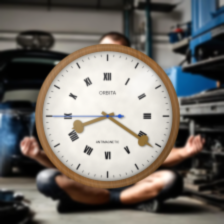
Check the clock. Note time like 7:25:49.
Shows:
8:20:45
